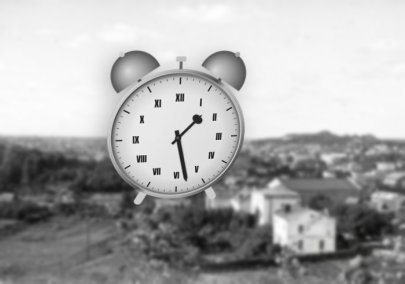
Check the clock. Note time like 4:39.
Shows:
1:28
